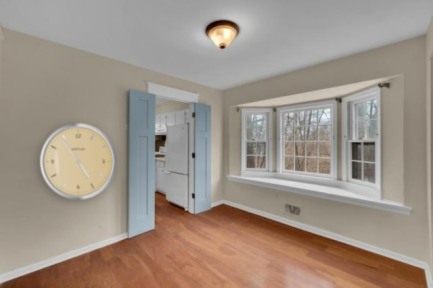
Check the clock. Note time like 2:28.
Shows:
4:54
